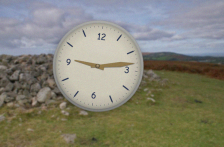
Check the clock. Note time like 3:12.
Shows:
9:13
